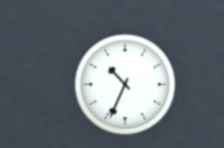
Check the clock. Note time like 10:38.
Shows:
10:34
